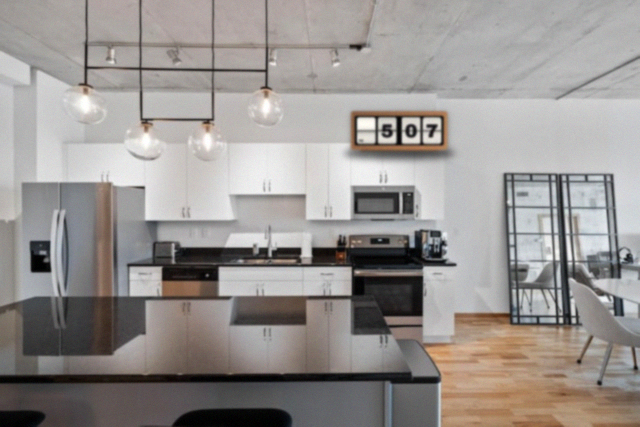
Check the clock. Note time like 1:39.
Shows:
5:07
